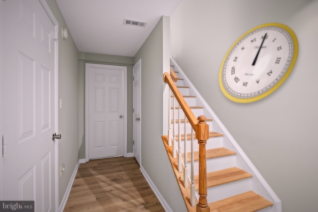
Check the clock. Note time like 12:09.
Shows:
12:00
